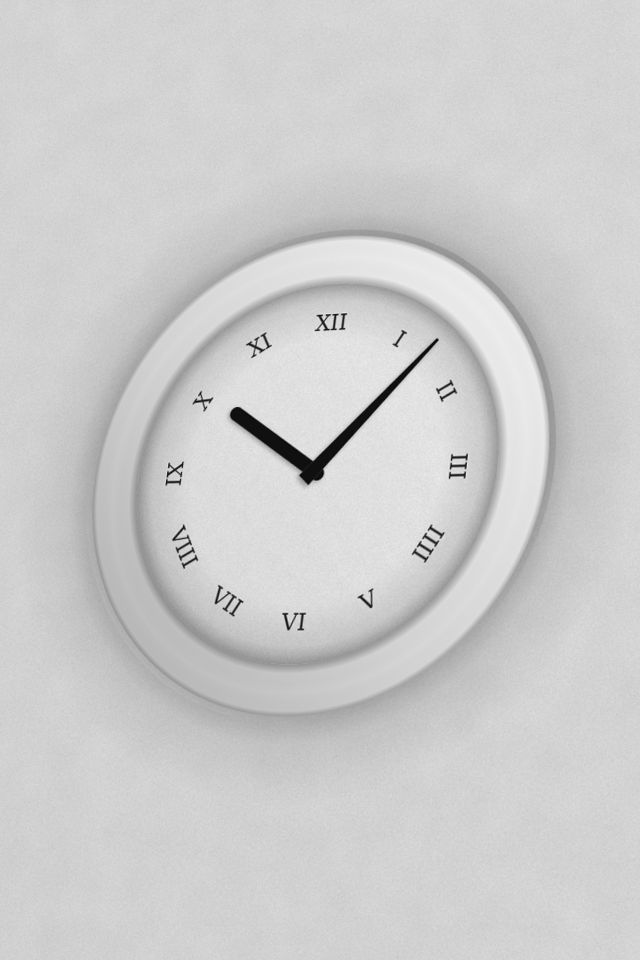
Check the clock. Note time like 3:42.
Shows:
10:07
